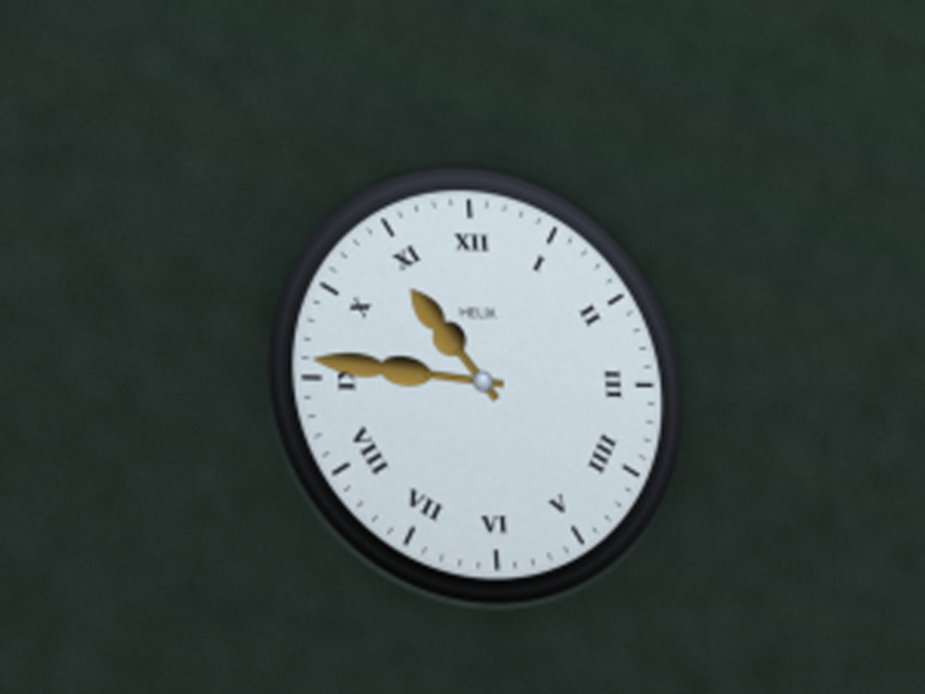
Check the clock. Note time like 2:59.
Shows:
10:46
